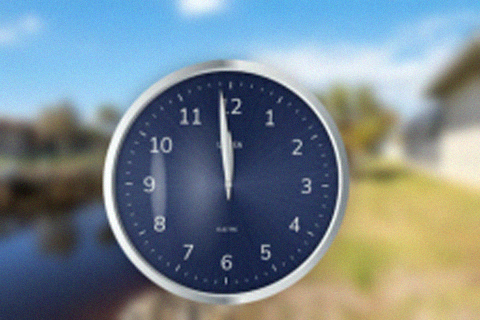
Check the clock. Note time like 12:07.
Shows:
11:59
